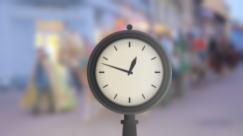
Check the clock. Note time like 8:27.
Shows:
12:48
